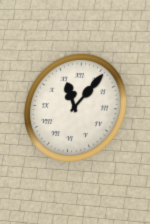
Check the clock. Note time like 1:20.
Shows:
11:06
